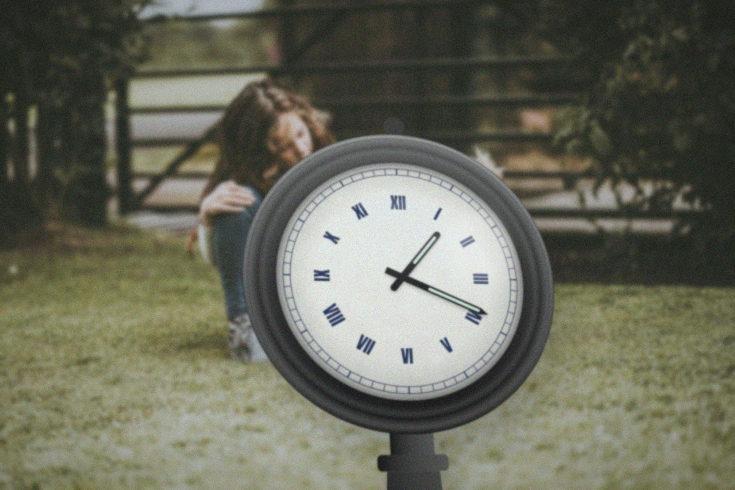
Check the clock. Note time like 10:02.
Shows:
1:19
